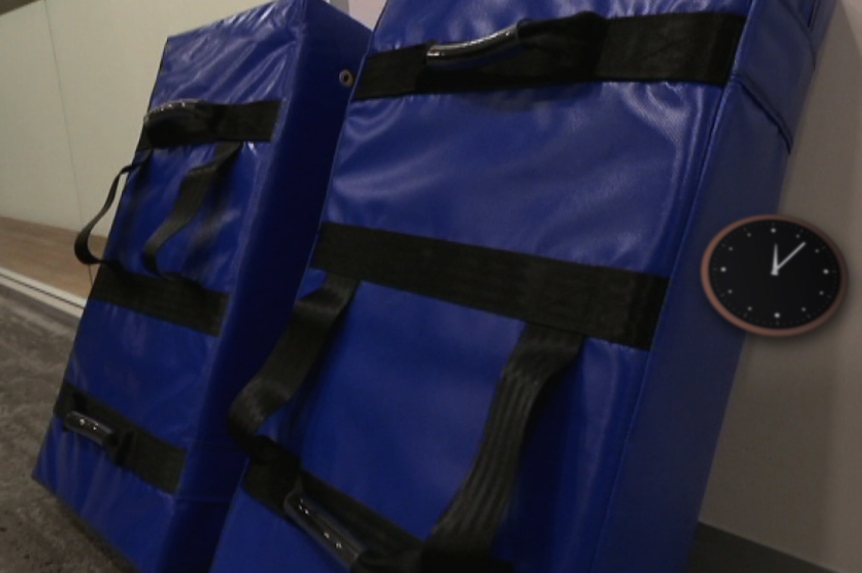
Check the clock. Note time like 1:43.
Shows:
12:07
